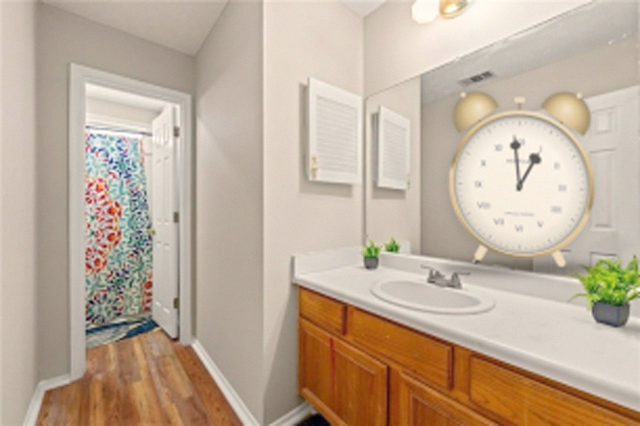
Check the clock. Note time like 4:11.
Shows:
12:59
